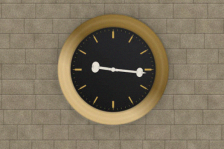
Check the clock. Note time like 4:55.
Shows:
9:16
